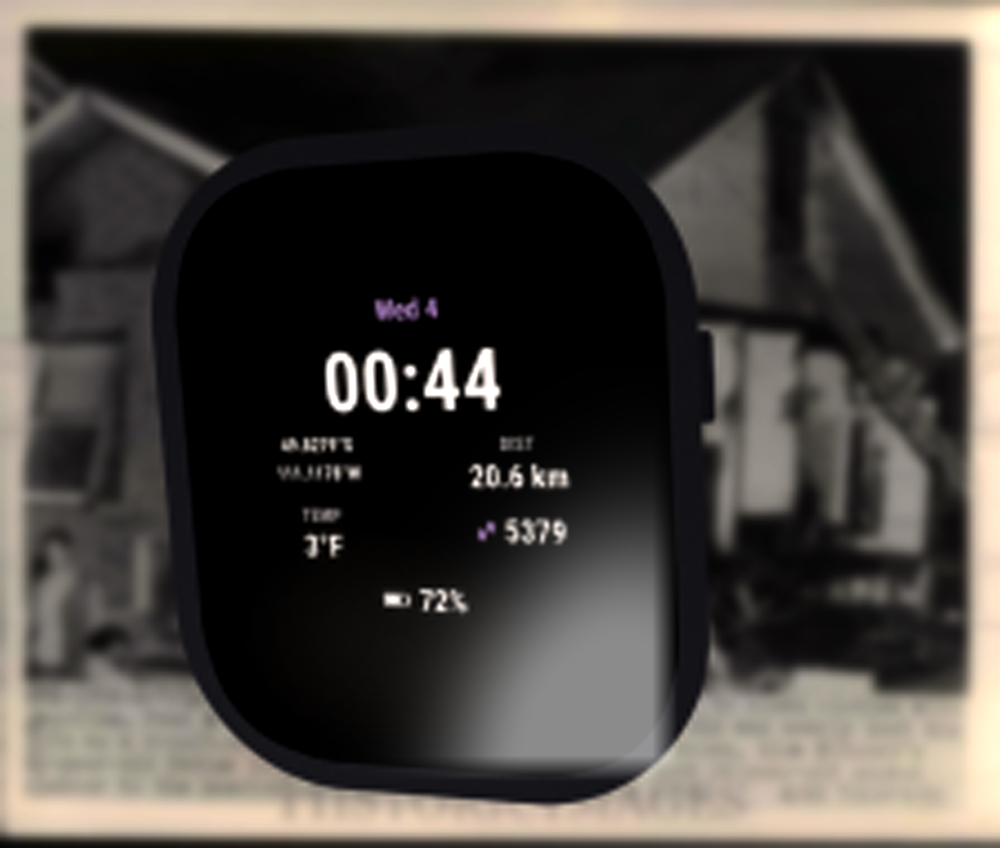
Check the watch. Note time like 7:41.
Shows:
0:44
